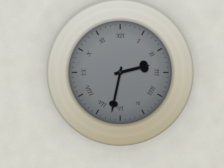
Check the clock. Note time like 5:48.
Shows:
2:32
